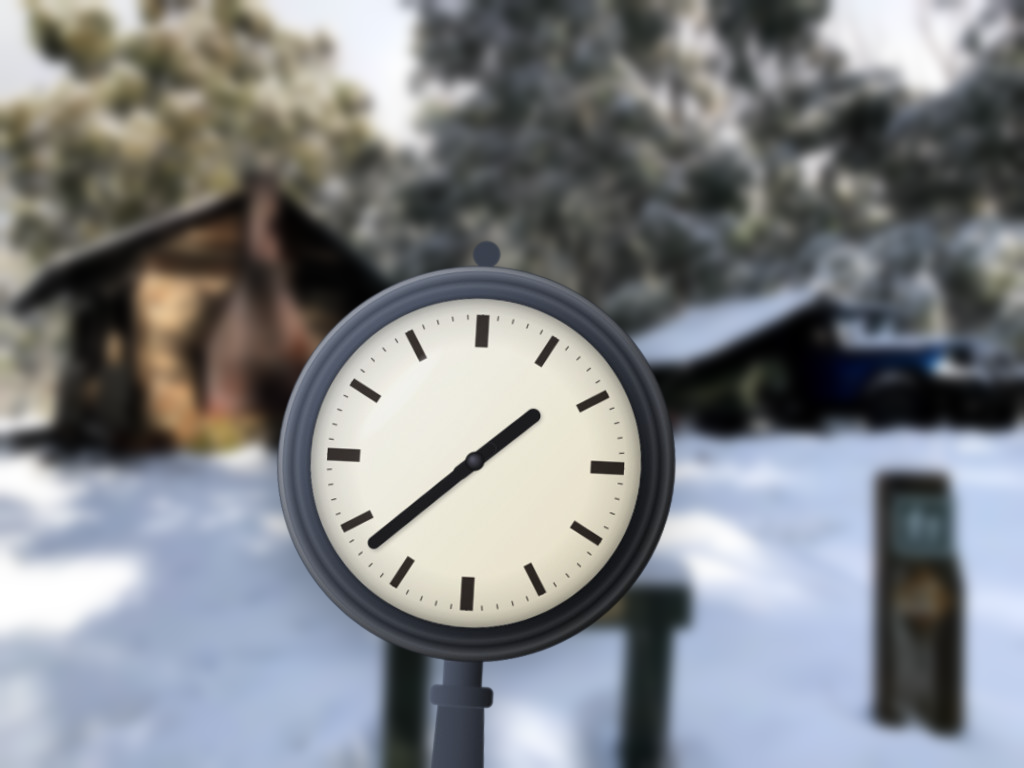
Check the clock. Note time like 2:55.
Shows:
1:38
